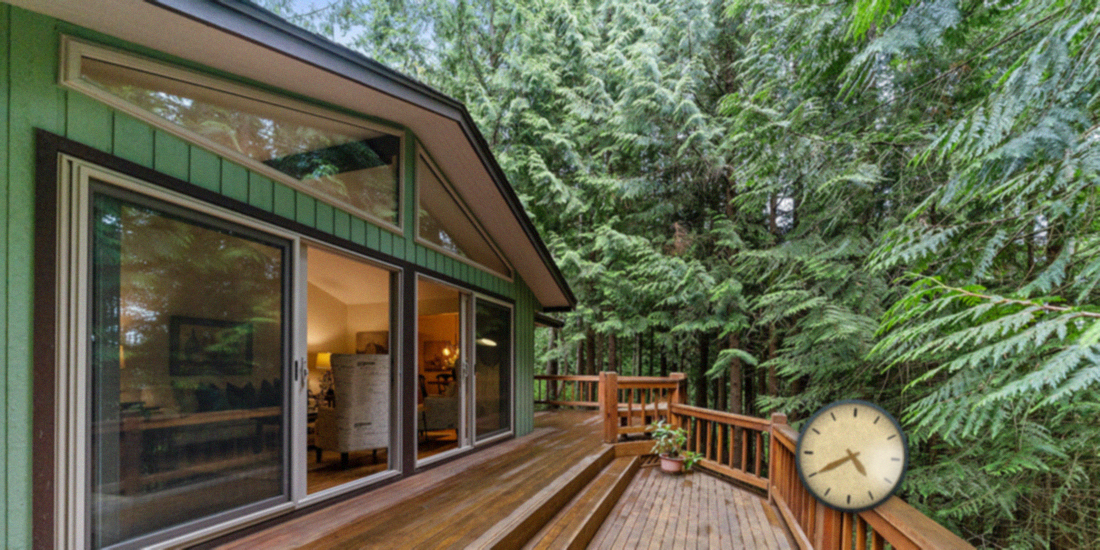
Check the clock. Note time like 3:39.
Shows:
4:40
